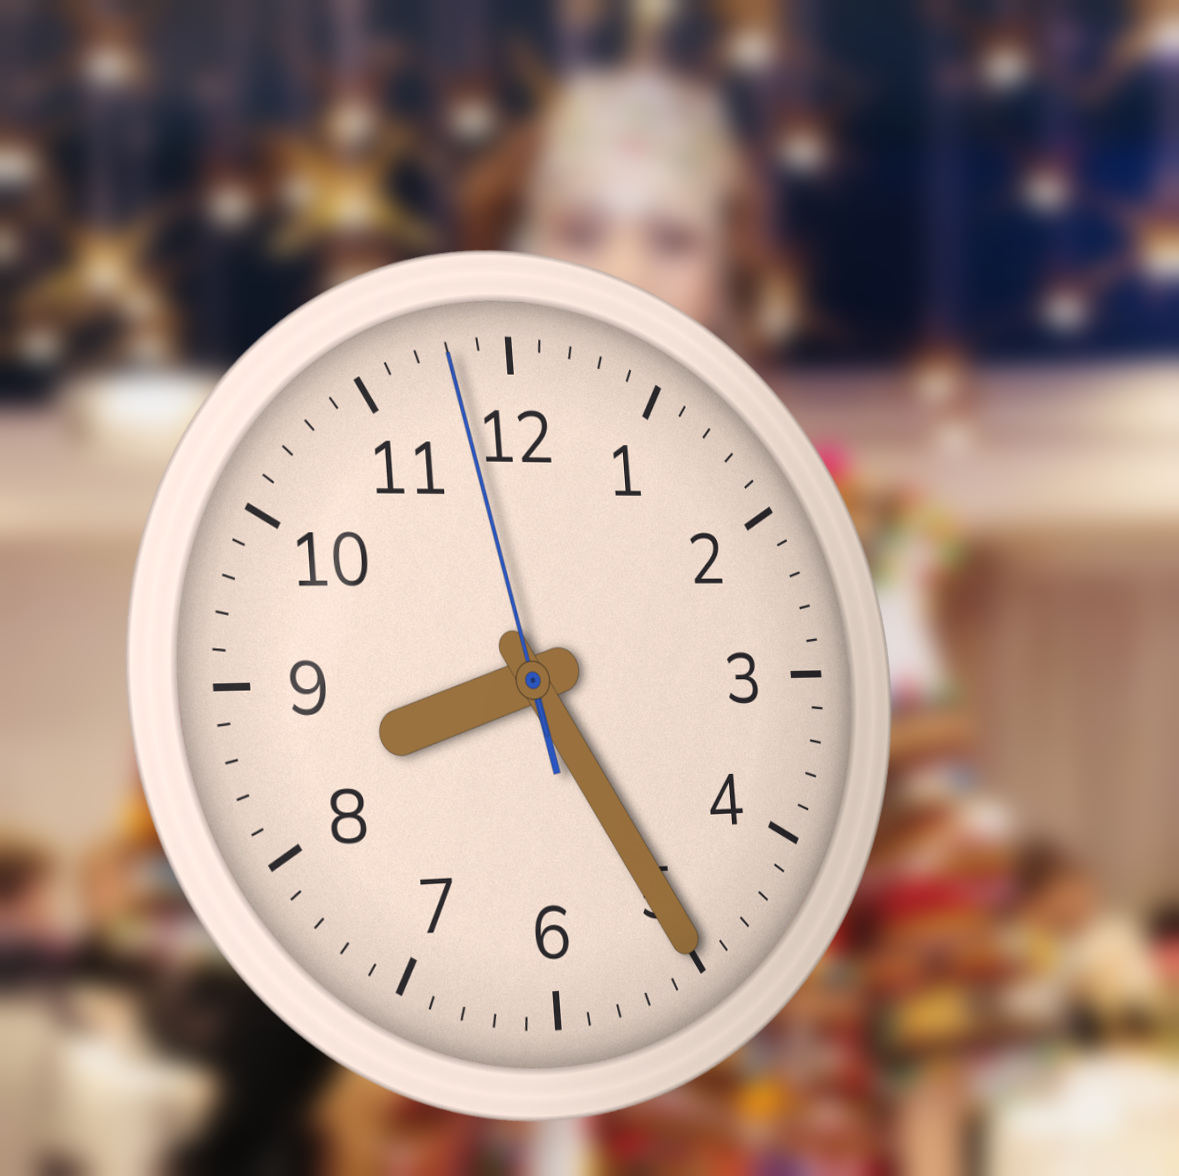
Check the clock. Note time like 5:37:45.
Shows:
8:24:58
